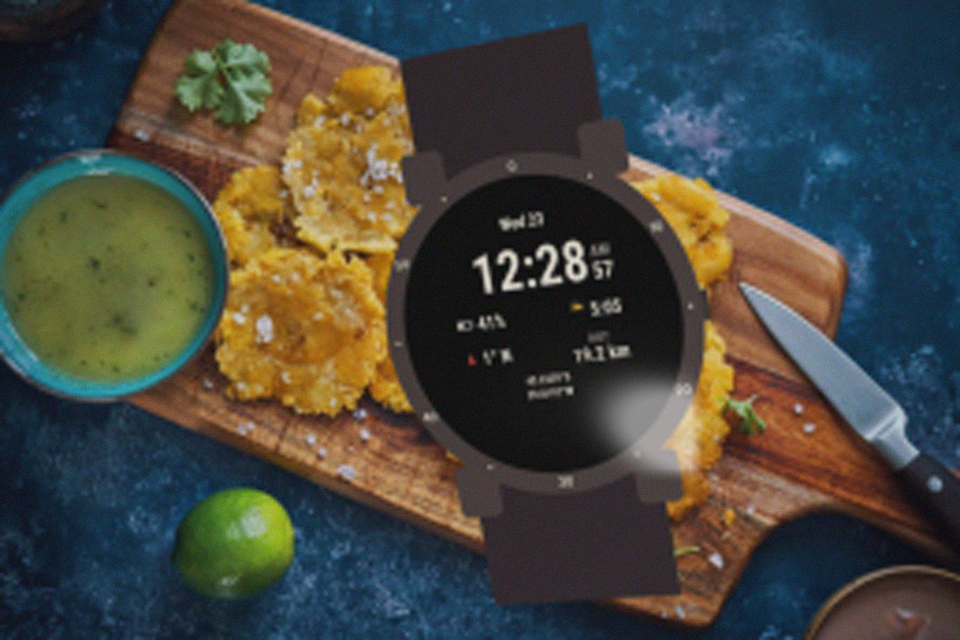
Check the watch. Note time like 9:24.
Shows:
12:28
